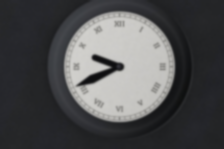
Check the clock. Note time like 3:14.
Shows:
9:41
